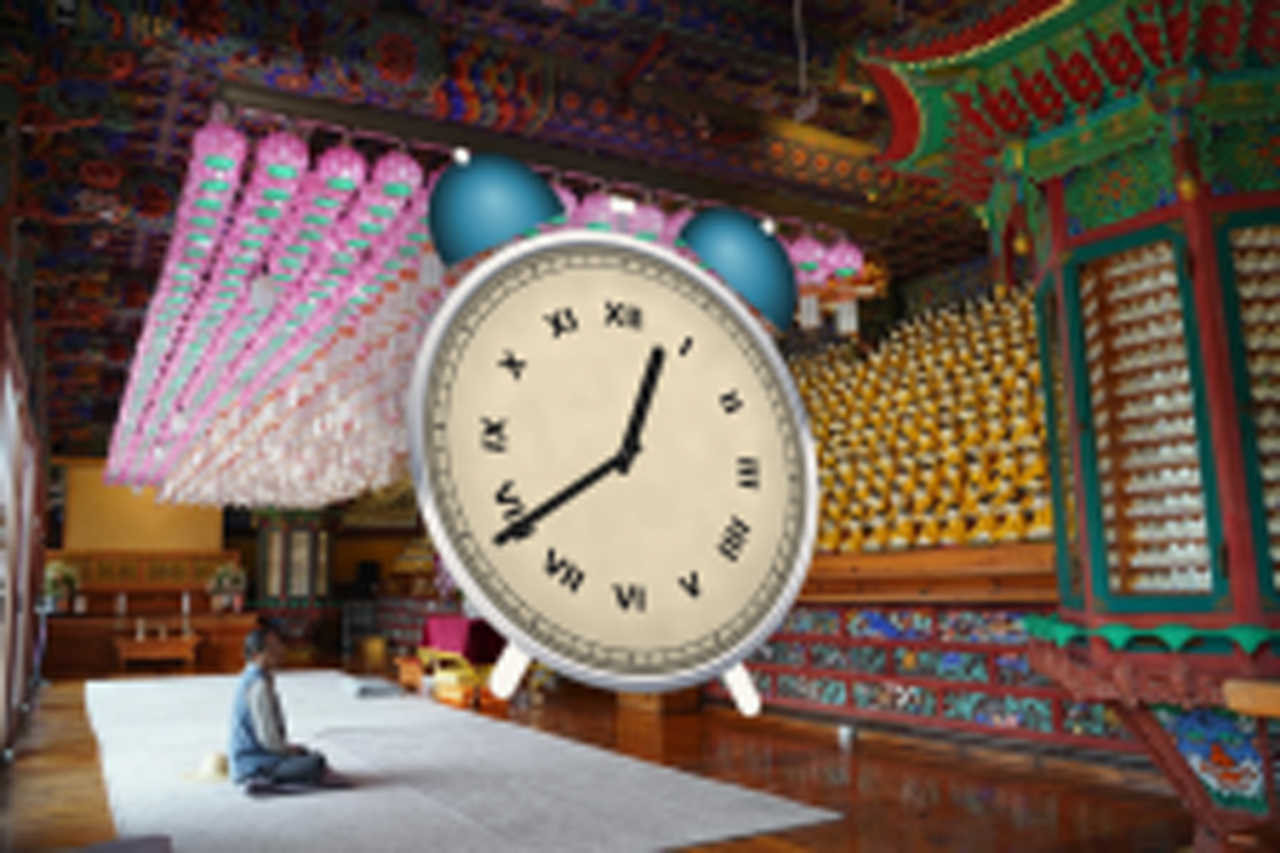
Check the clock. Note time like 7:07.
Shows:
12:39
